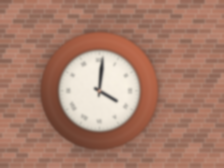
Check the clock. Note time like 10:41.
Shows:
4:01
